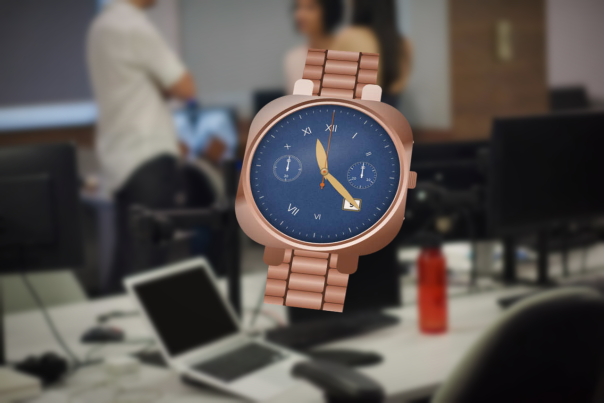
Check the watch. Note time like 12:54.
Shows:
11:22
